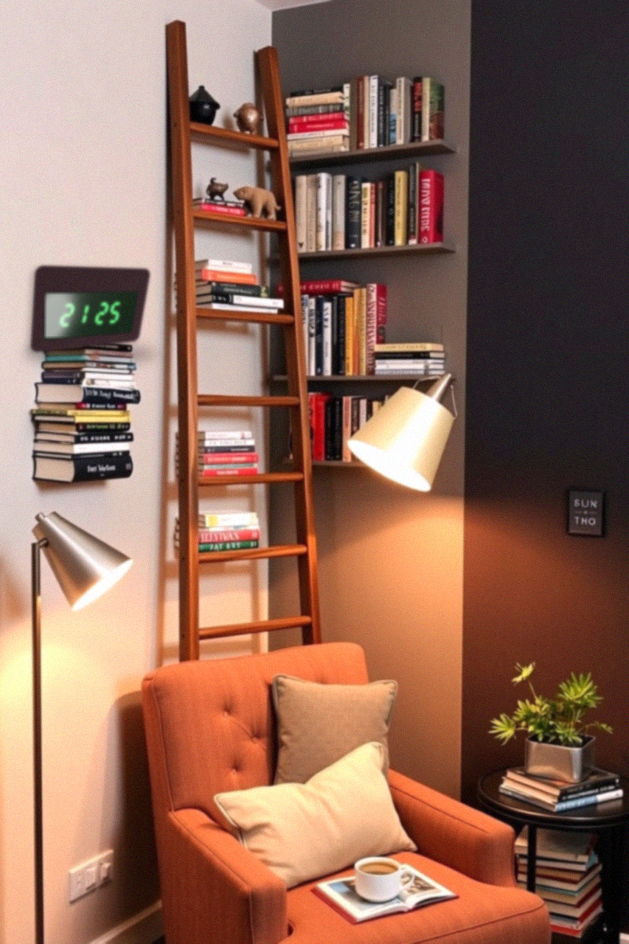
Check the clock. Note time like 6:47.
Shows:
21:25
